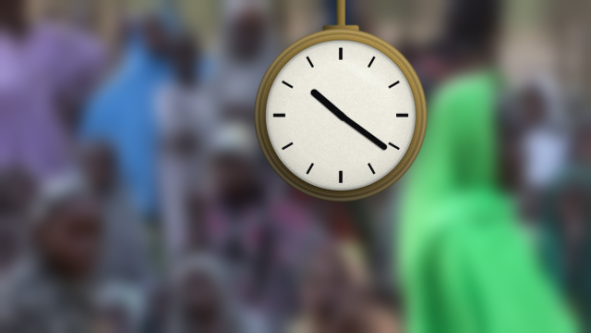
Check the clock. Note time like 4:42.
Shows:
10:21
